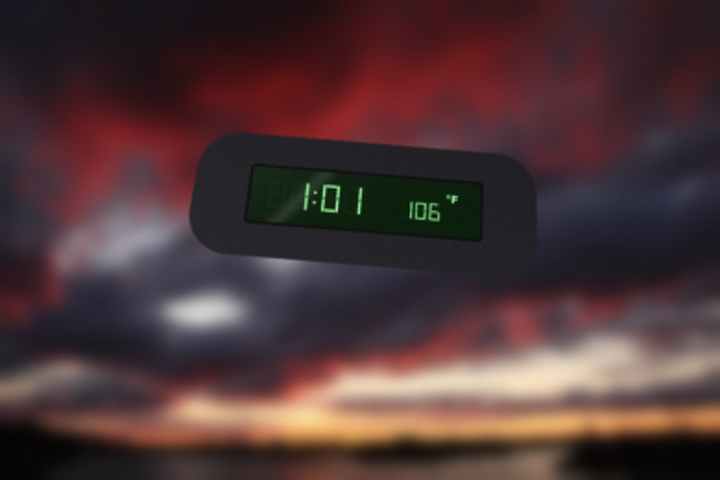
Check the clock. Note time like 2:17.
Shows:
1:01
